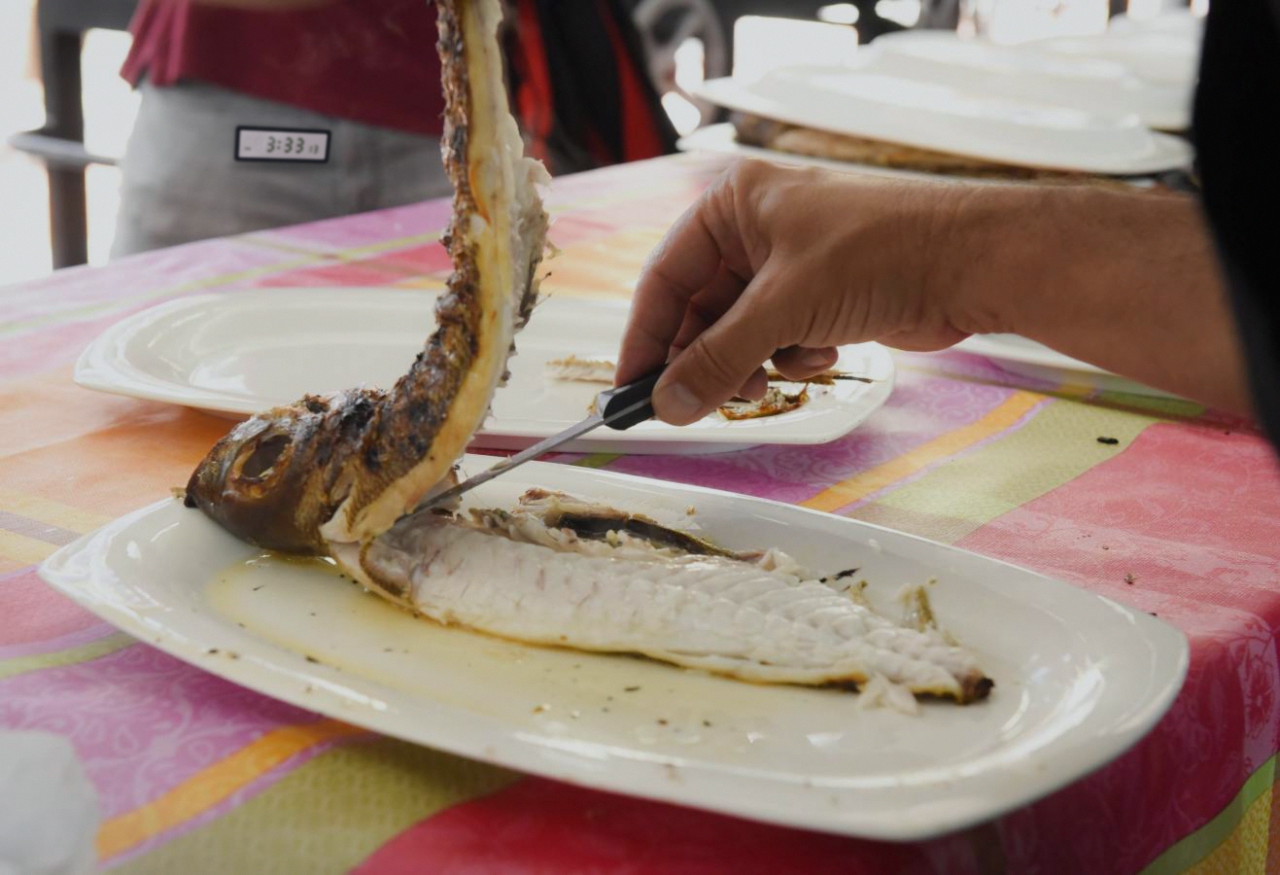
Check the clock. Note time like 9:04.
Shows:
3:33
